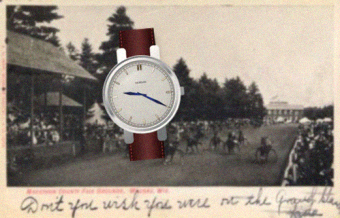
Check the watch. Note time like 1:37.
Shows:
9:20
